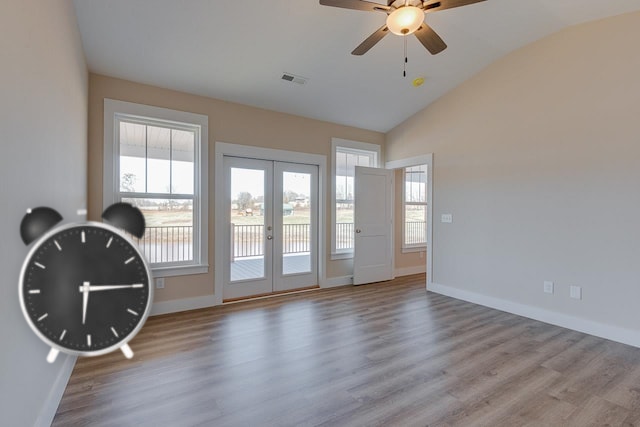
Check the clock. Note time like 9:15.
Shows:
6:15
